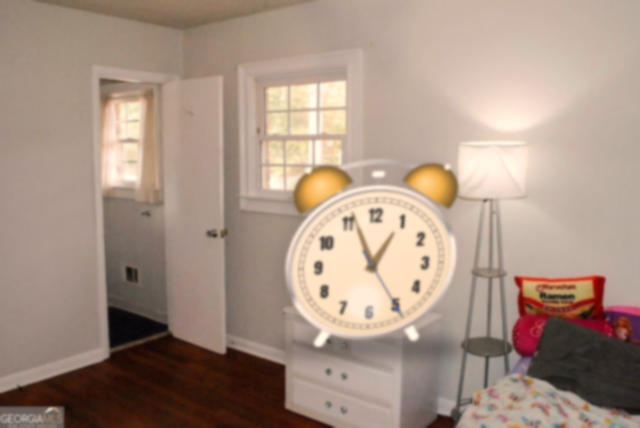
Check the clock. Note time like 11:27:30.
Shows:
12:56:25
